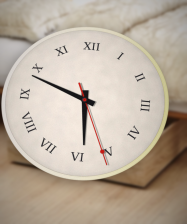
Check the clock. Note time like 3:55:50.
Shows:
5:48:26
